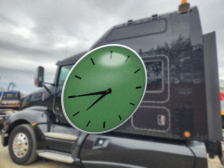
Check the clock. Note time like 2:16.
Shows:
7:45
